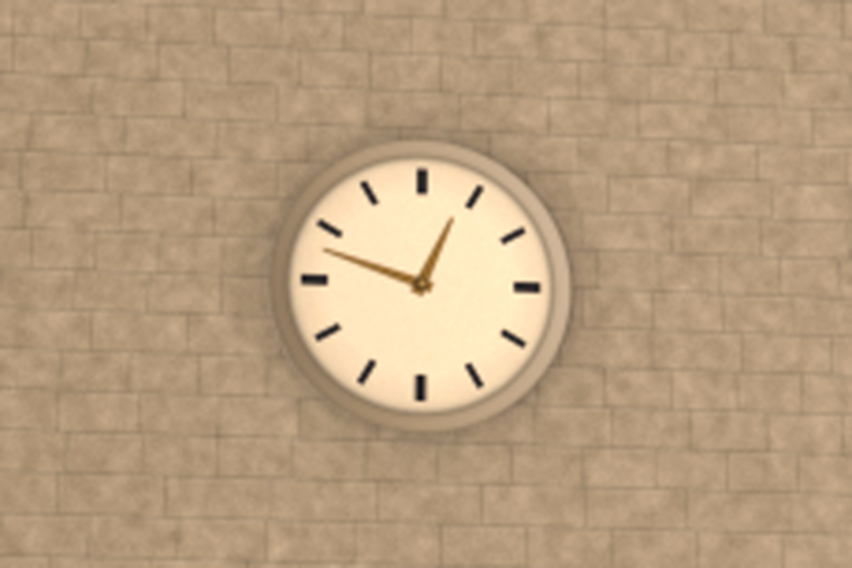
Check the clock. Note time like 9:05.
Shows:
12:48
